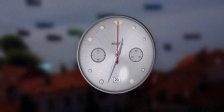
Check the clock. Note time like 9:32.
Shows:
12:33
